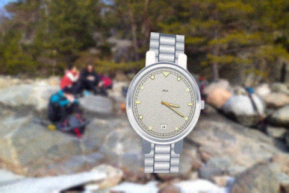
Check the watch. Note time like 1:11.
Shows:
3:20
